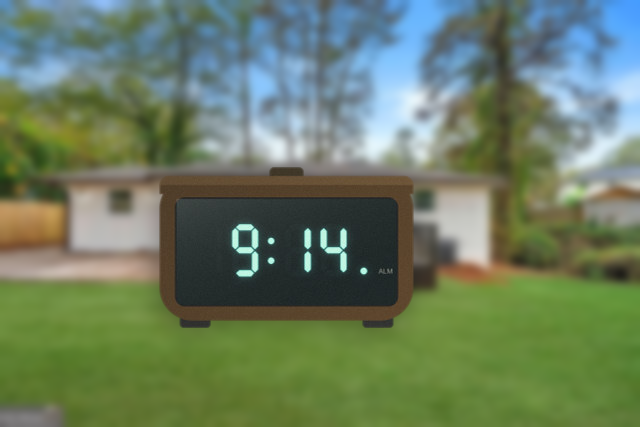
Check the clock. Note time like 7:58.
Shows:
9:14
